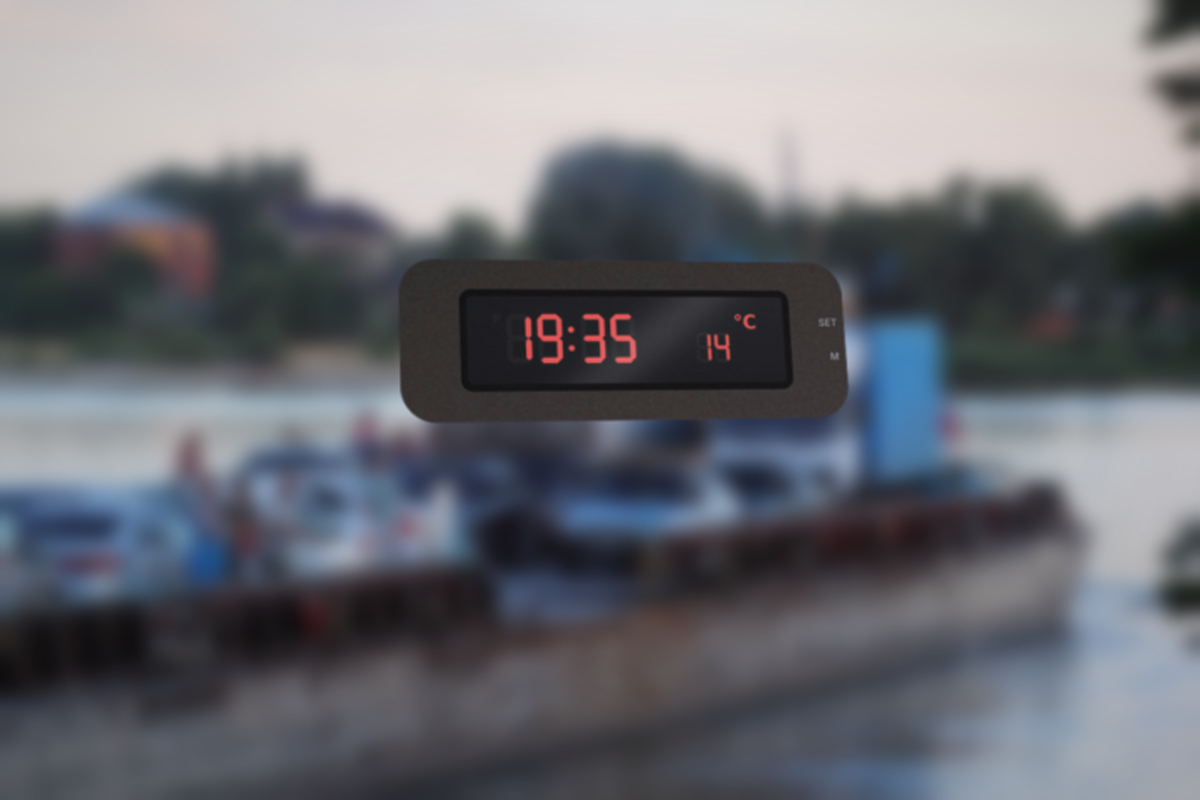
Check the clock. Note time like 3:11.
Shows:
19:35
